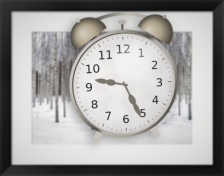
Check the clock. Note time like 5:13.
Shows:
9:26
